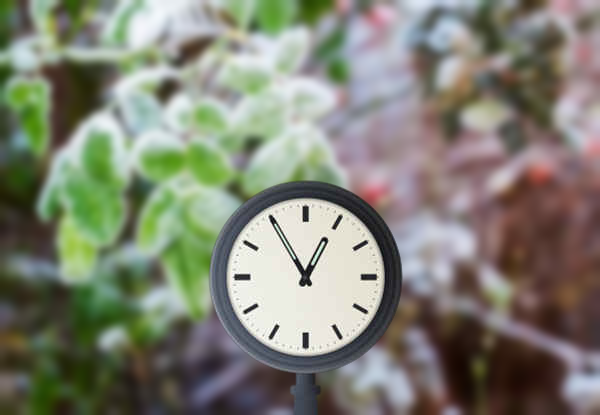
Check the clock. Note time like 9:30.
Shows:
12:55
